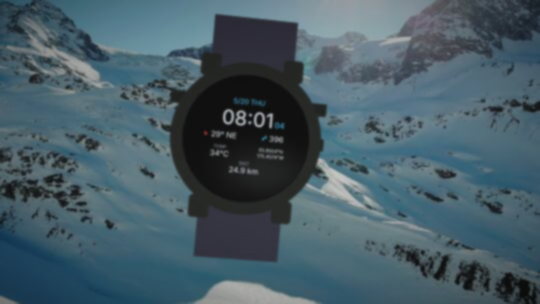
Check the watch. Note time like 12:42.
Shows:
8:01
